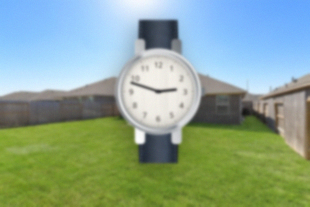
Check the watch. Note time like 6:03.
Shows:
2:48
